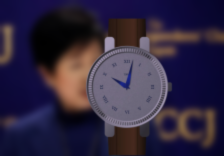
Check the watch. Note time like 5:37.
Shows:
10:02
